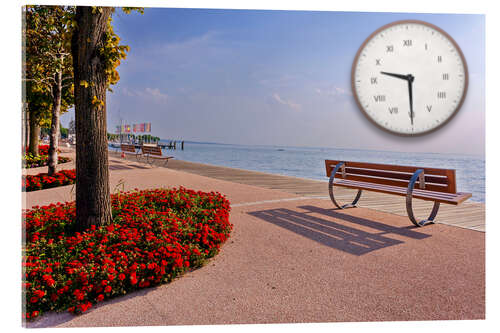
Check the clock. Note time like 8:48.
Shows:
9:30
